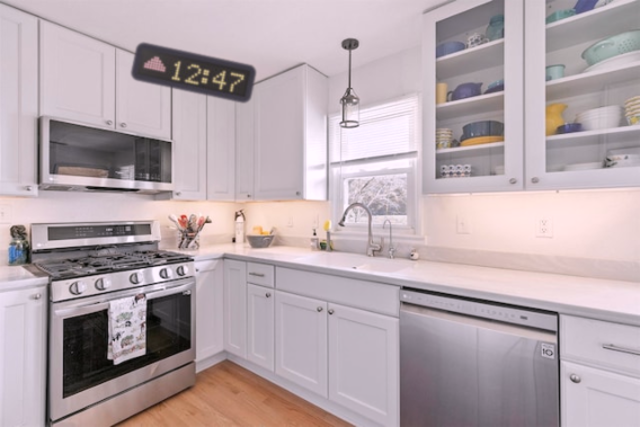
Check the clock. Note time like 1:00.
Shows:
12:47
